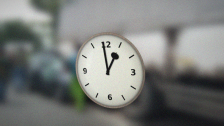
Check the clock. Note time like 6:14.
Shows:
12:59
